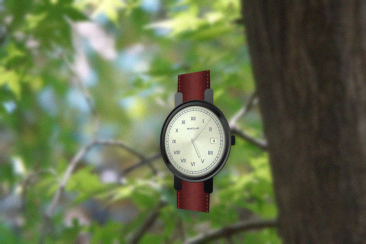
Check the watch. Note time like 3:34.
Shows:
5:07
